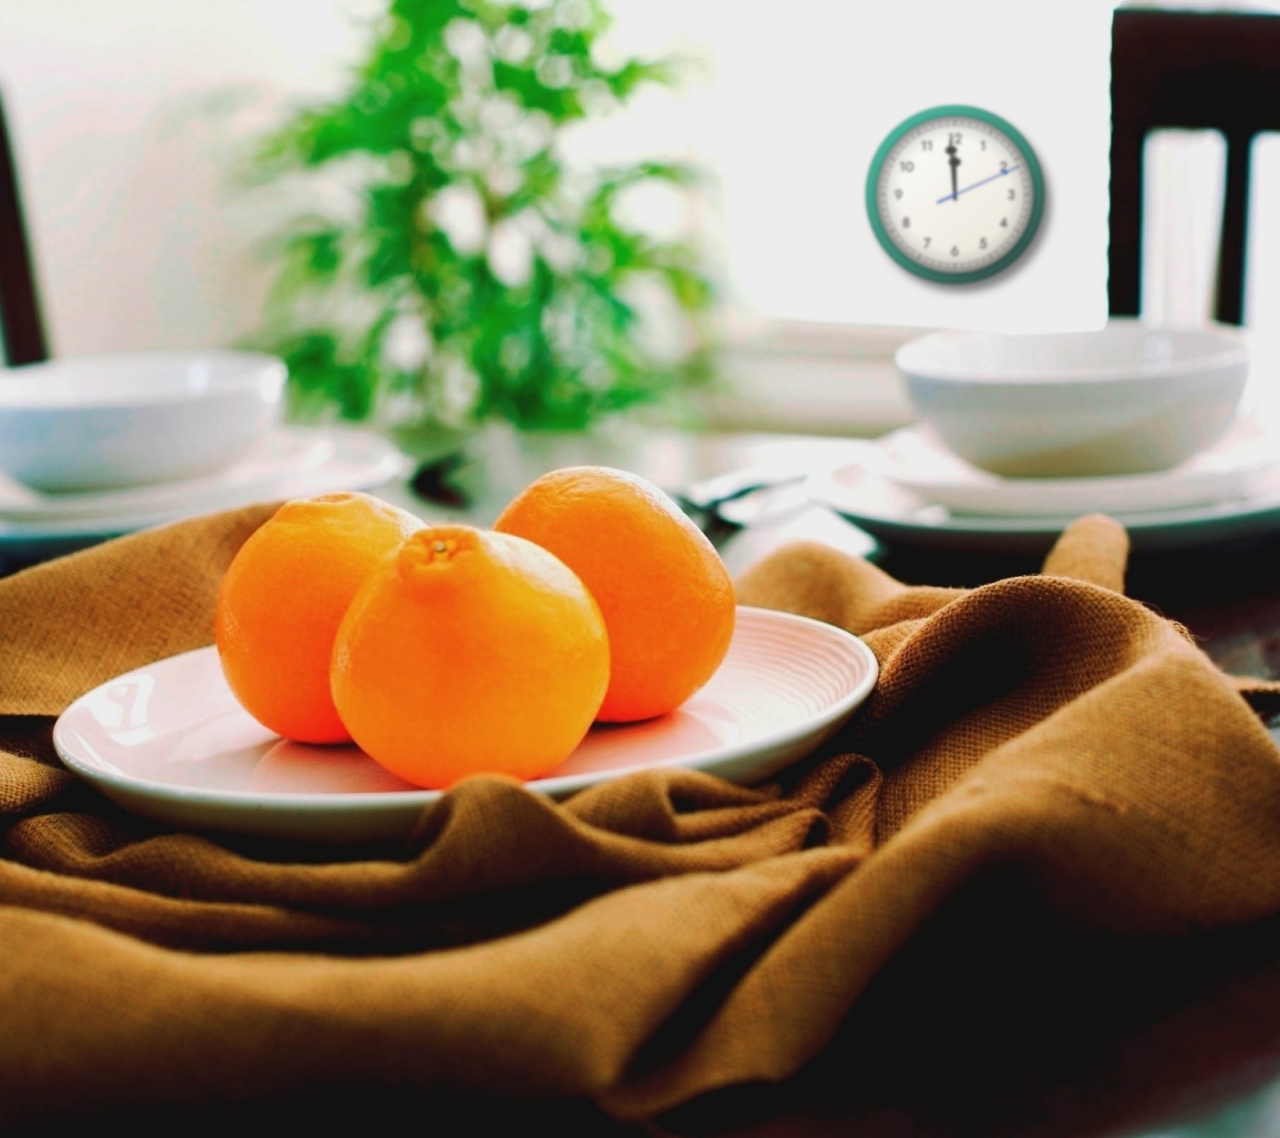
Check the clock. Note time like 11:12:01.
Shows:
11:59:11
